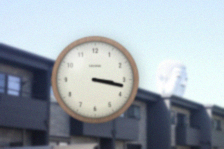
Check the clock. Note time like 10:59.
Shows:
3:17
